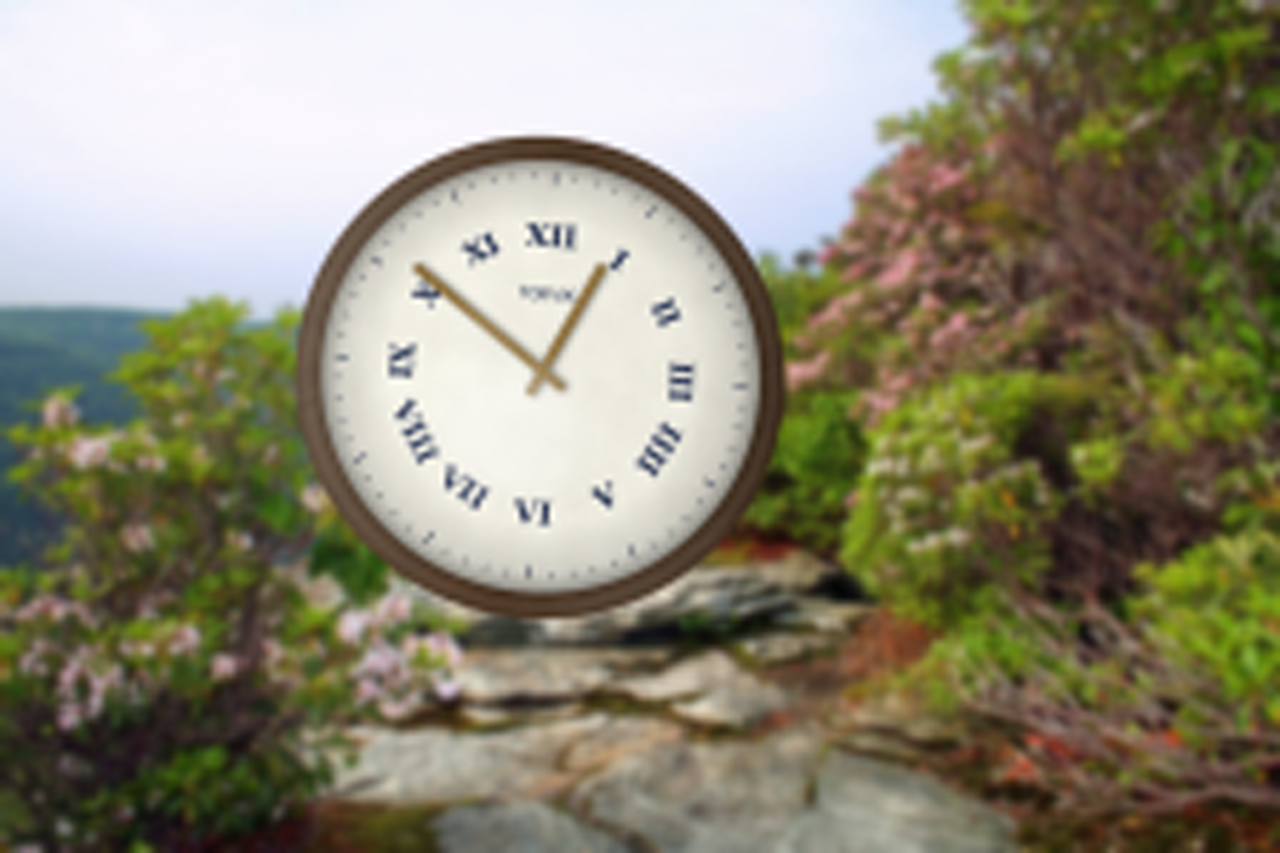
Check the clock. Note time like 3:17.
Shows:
12:51
